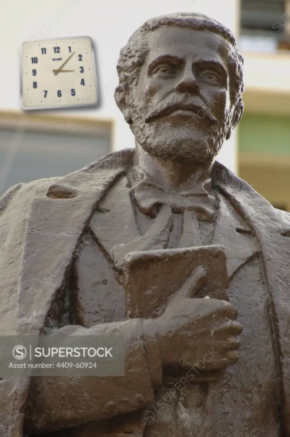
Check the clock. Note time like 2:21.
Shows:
3:07
